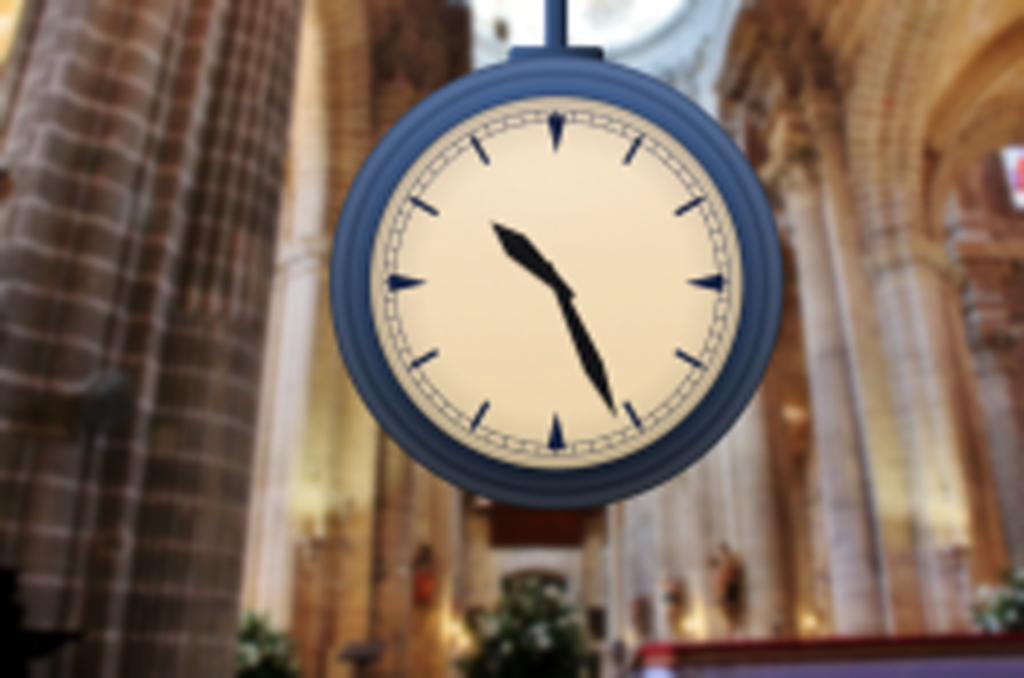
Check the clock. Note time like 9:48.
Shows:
10:26
